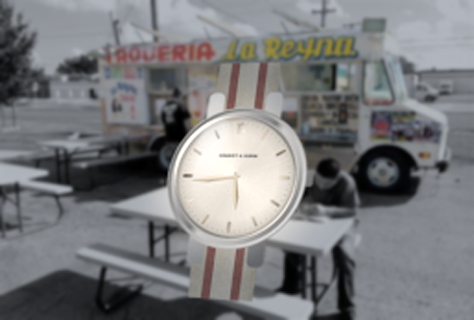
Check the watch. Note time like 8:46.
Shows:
5:44
